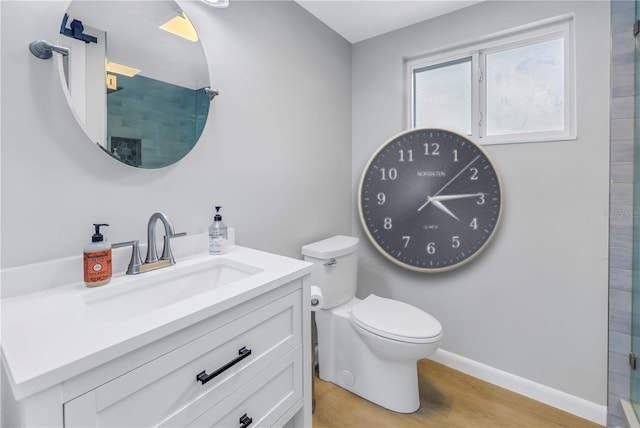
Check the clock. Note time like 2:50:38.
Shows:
4:14:08
